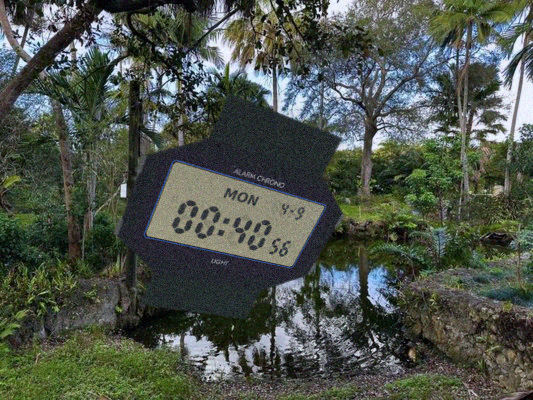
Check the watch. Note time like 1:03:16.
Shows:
0:40:56
